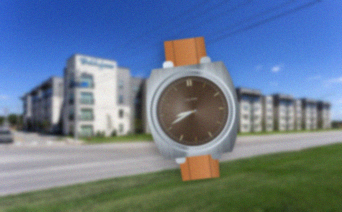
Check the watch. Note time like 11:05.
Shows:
8:41
